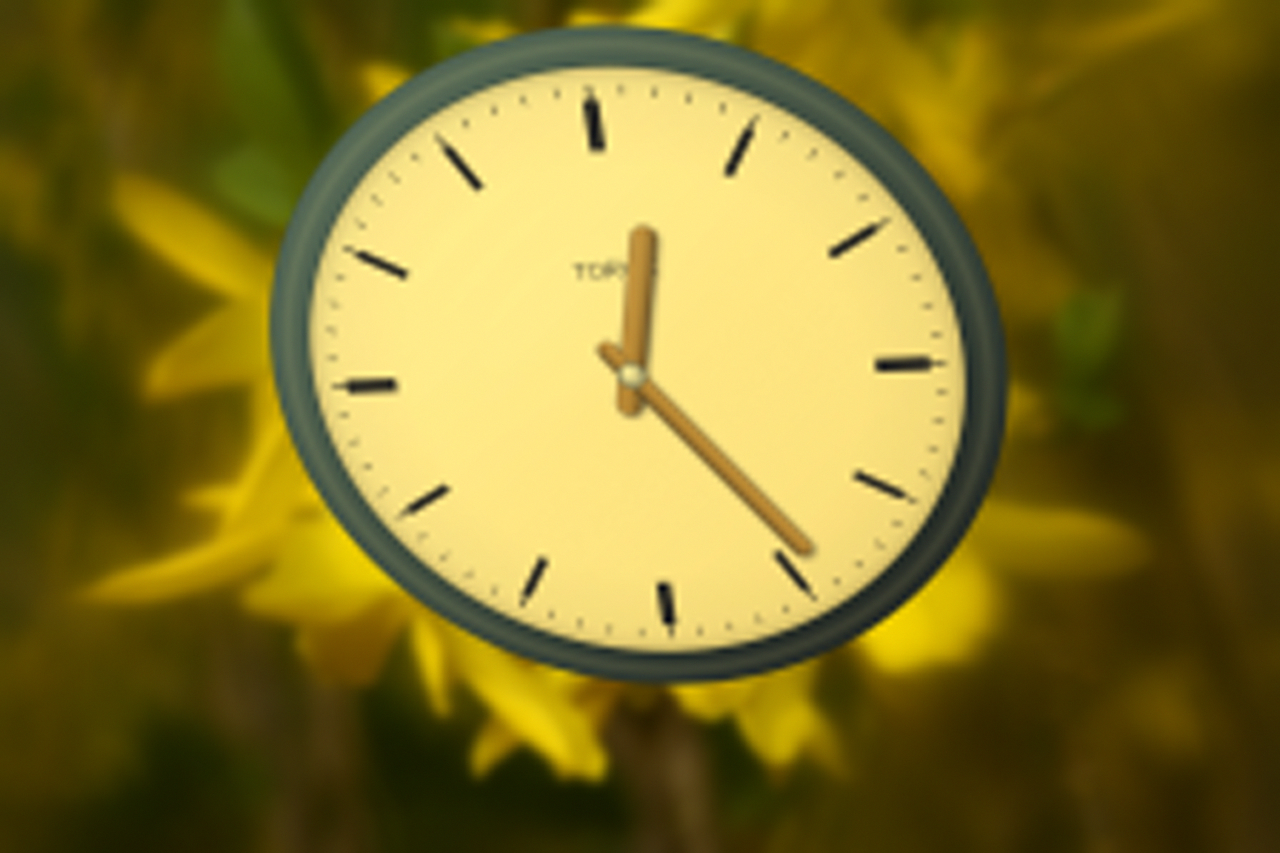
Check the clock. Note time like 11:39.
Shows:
12:24
